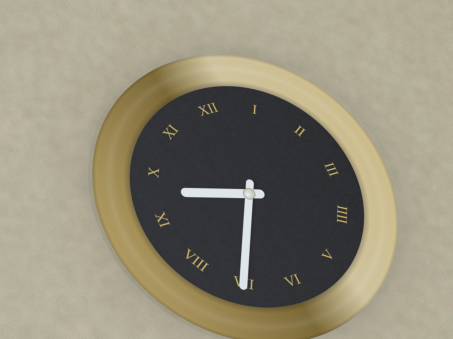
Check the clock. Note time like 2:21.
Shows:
9:35
